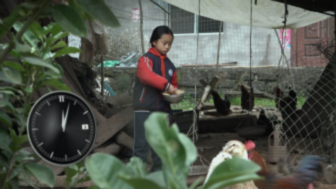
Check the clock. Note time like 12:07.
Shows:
12:03
